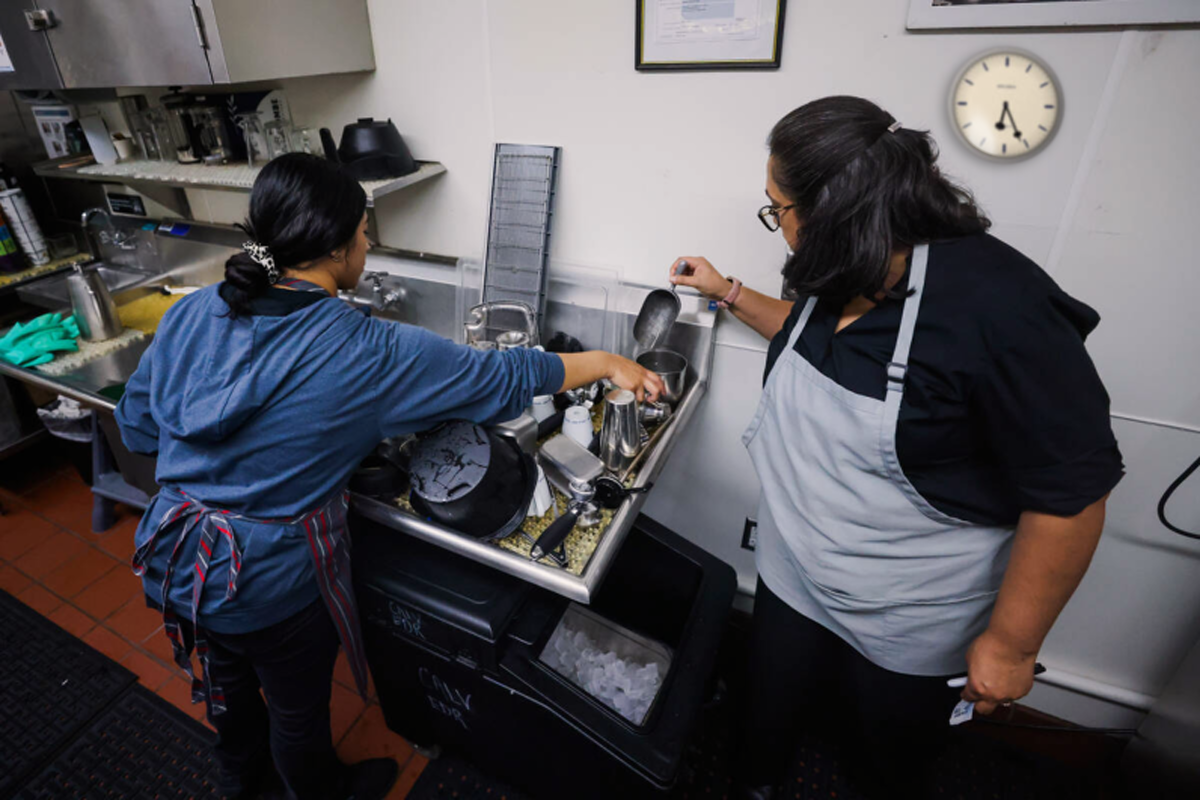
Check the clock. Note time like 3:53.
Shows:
6:26
